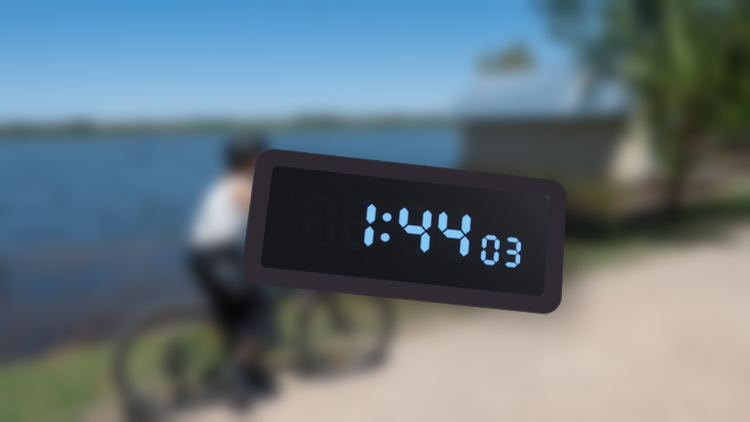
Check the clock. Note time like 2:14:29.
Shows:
1:44:03
